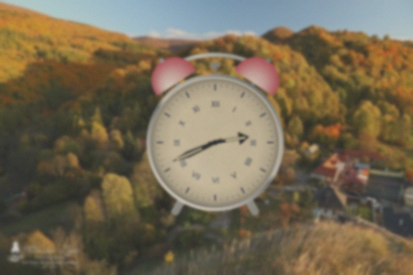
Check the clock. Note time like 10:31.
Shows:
2:41
